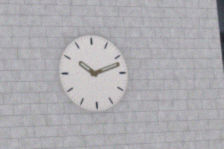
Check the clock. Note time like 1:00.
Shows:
10:12
